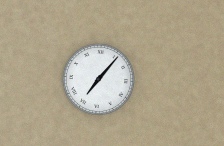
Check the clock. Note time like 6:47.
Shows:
7:06
